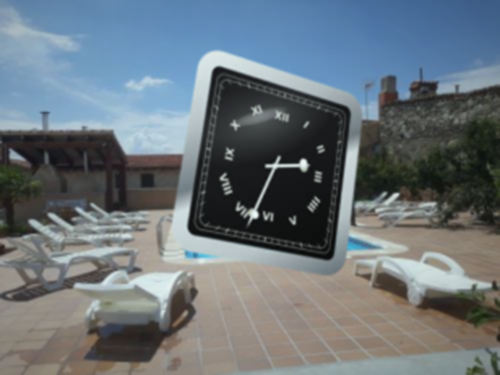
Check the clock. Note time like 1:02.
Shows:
2:33
